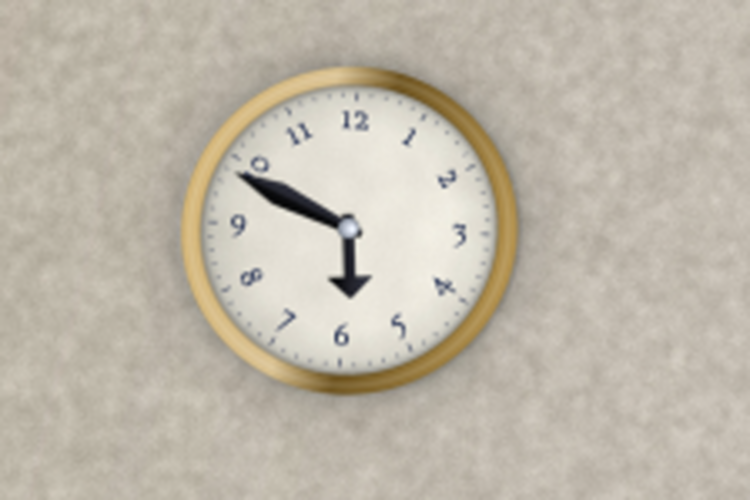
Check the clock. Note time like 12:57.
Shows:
5:49
